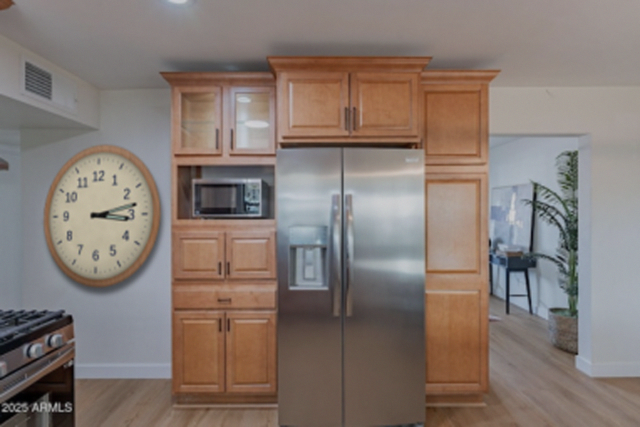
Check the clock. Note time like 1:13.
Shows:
3:13
